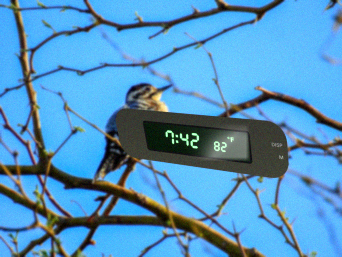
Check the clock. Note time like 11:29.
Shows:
7:42
